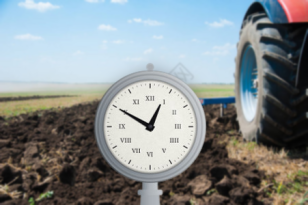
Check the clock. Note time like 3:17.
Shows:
12:50
